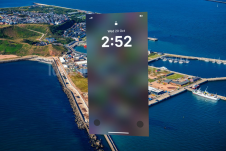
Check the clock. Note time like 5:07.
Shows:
2:52
